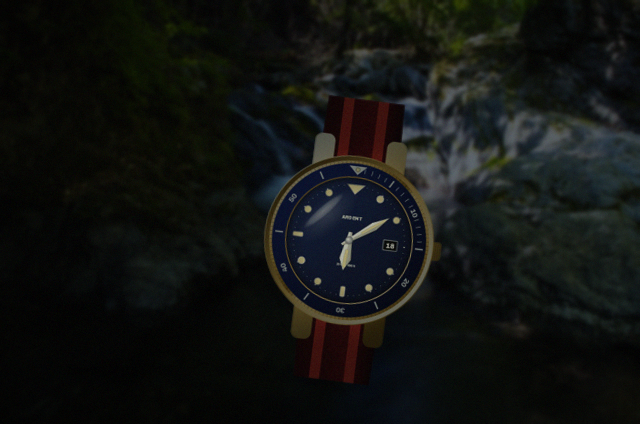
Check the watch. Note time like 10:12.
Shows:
6:09
